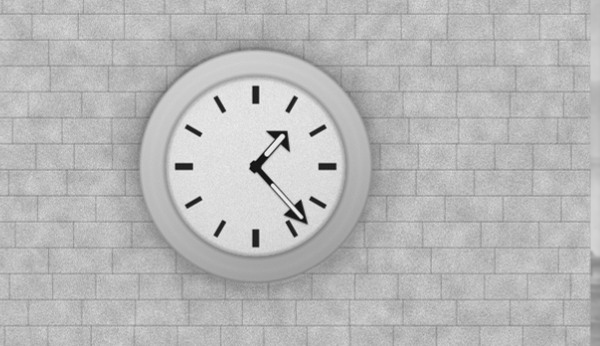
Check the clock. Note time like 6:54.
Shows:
1:23
